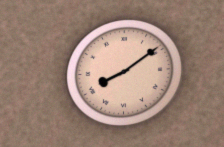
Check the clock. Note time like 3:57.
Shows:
8:09
